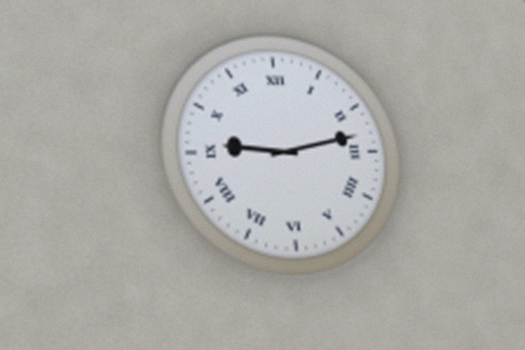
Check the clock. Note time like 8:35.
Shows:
9:13
